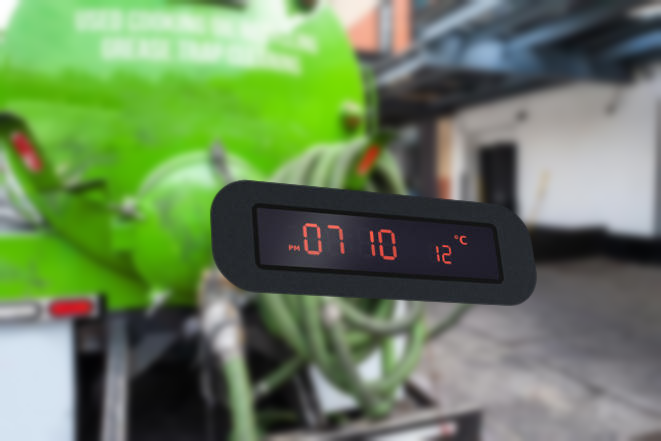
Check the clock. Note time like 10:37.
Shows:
7:10
